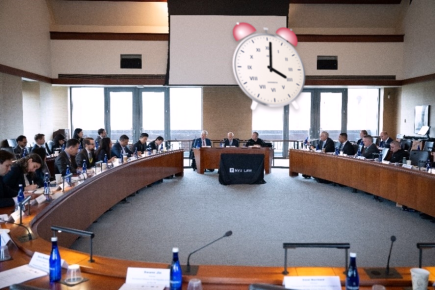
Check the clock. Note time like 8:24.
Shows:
4:01
